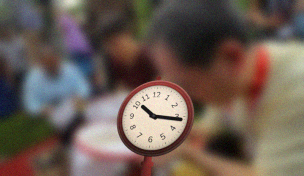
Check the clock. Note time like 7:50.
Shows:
10:16
